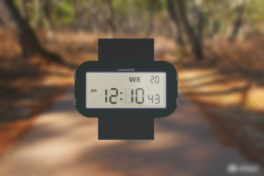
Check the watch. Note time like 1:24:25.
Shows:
12:10:43
